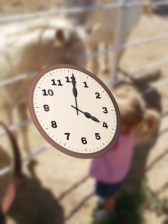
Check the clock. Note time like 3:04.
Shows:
4:01
